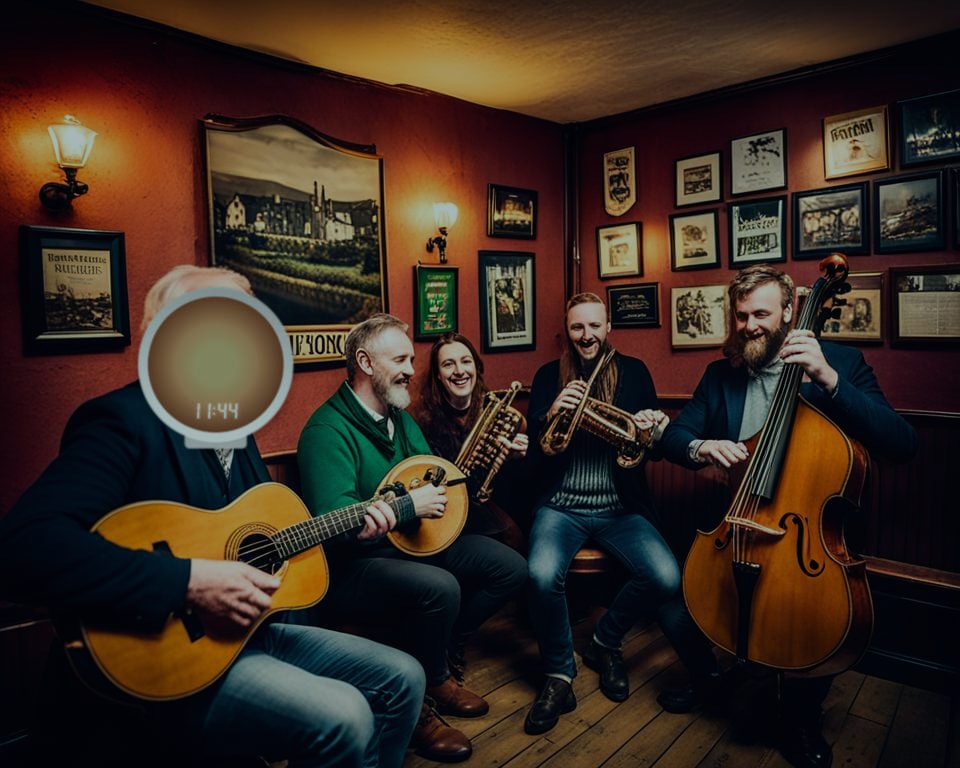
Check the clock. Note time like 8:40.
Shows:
11:44
